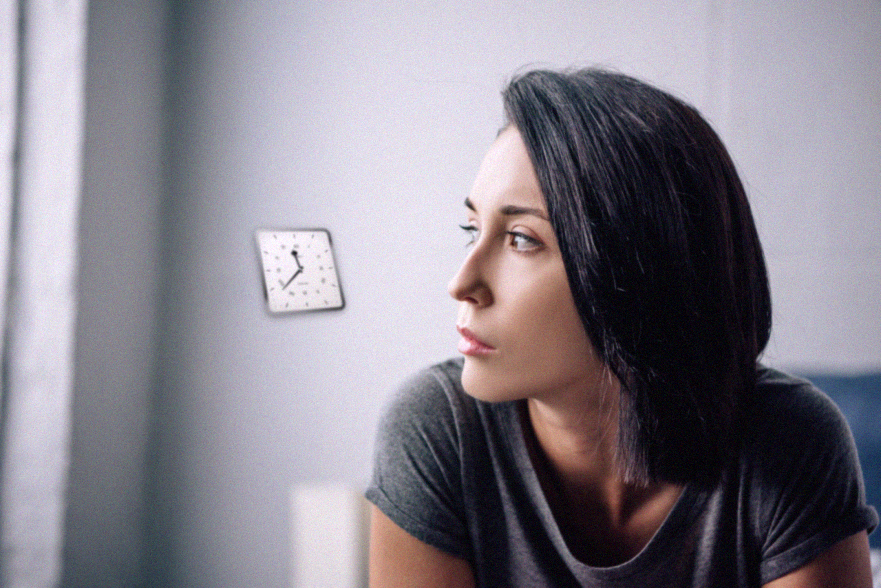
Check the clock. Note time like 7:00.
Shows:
11:38
